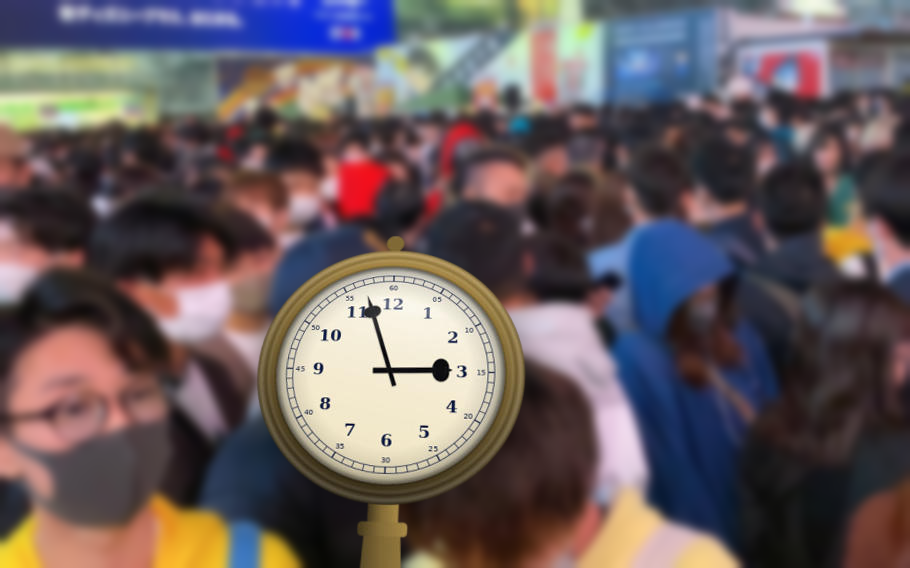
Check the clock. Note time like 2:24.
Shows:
2:57
